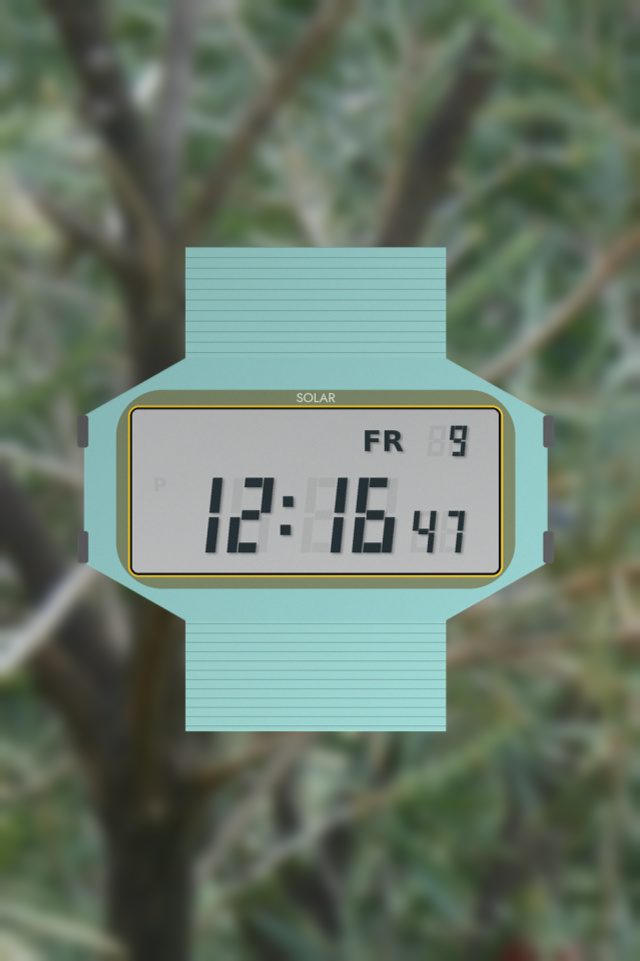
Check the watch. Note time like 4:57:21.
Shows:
12:16:47
